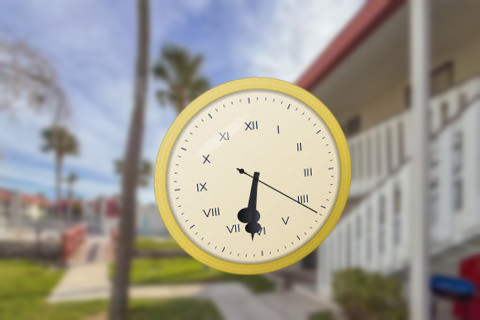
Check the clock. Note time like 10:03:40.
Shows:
6:31:21
